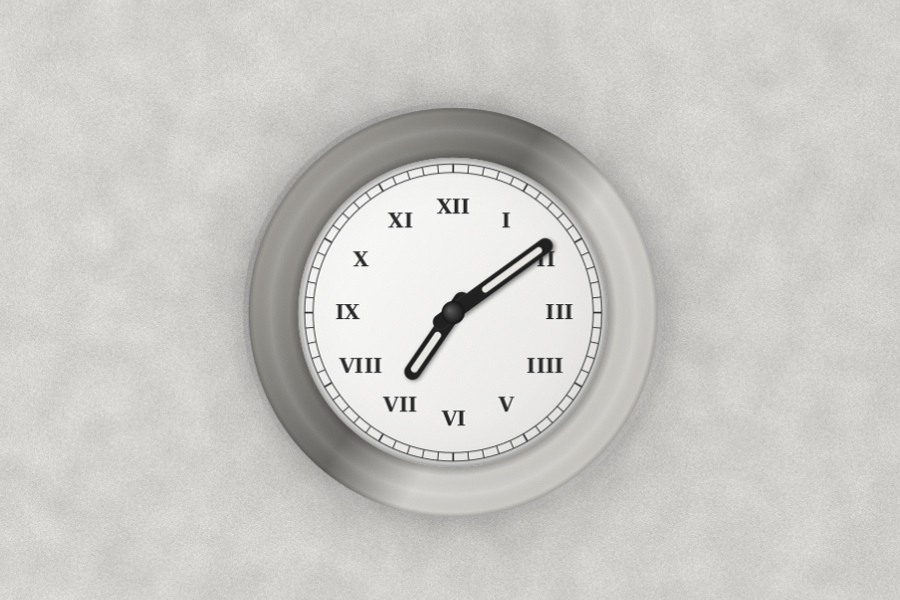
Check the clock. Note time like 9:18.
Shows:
7:09
